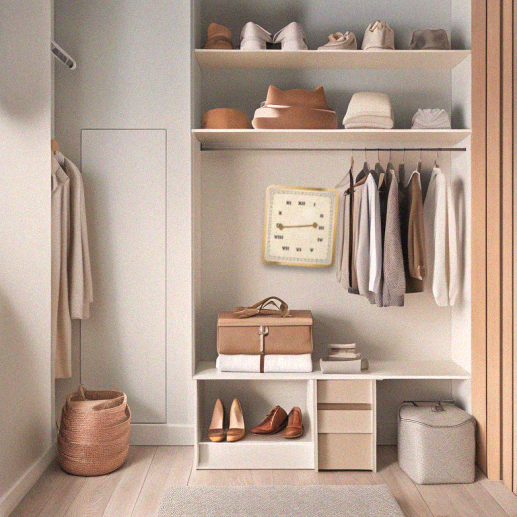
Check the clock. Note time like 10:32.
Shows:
2:44
